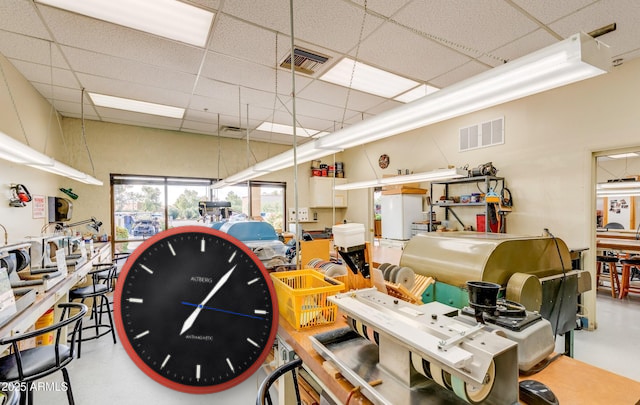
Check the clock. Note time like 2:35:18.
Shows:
7:06:16
